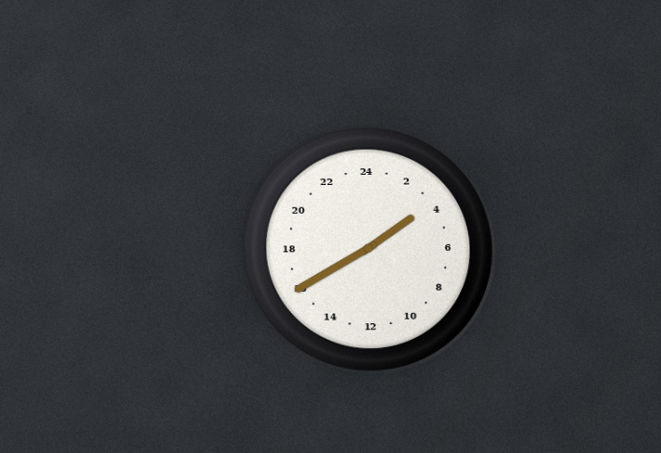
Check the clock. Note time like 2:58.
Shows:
3:40
